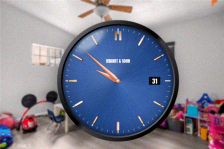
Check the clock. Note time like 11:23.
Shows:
9:52
